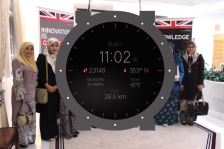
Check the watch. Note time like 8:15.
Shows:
11:02
